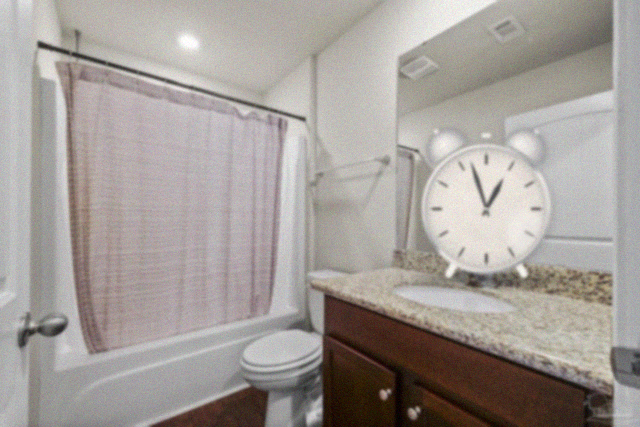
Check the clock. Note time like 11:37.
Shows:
12:57
